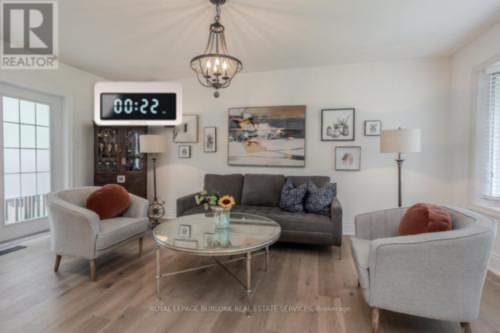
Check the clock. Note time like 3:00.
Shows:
0:22
